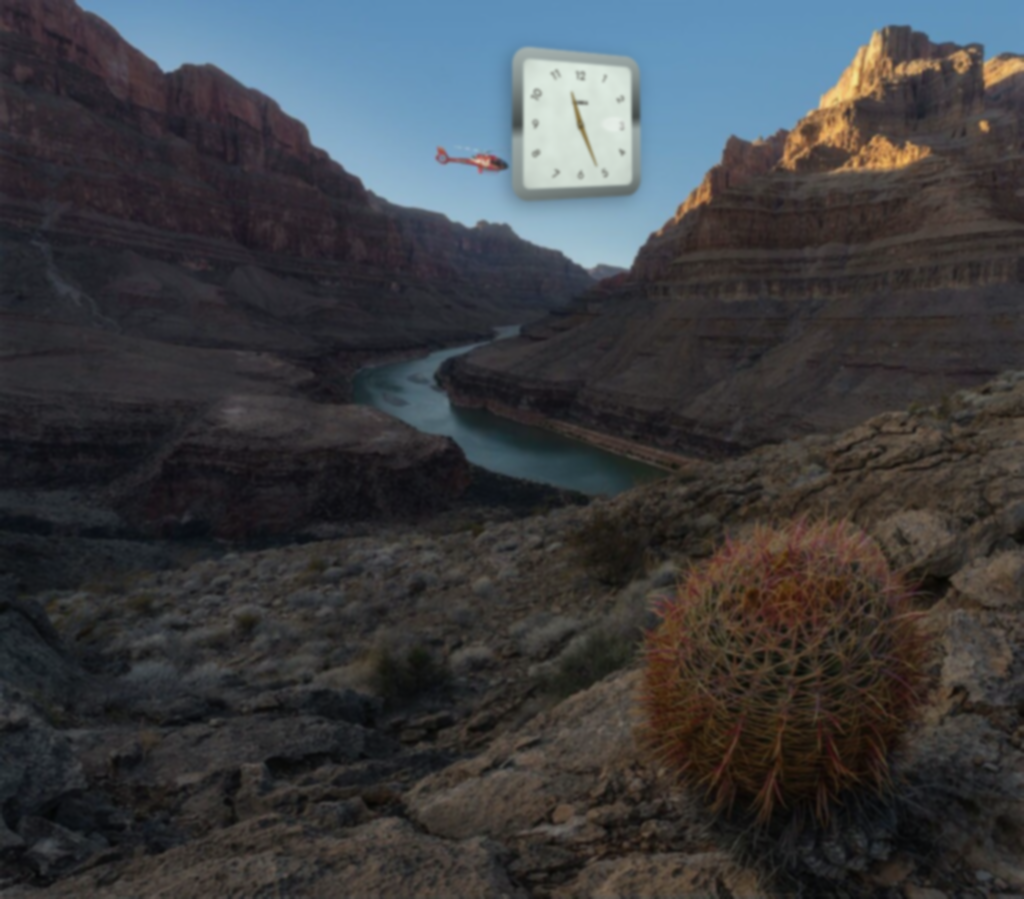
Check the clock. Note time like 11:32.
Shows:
11:26
